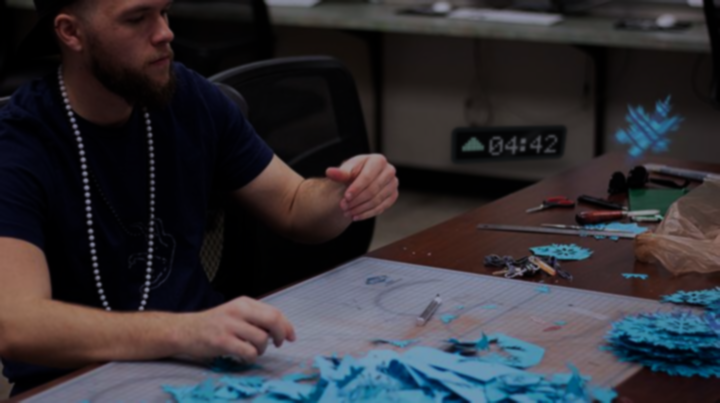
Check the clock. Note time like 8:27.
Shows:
4:42
